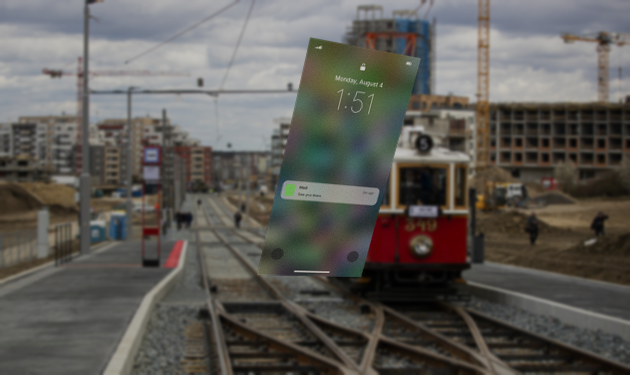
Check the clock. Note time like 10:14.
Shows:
1:51
